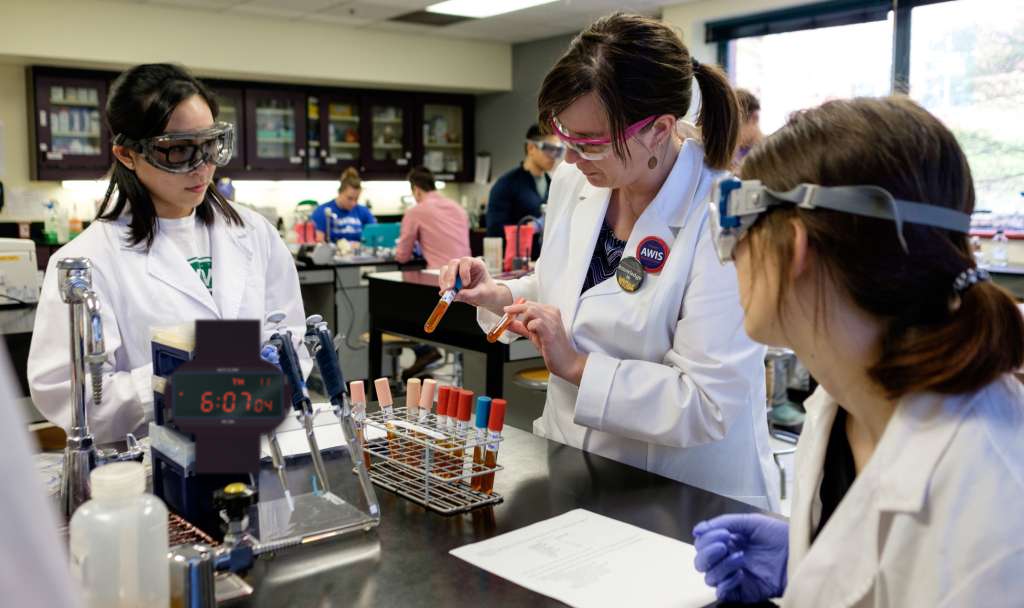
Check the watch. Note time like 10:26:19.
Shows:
6:07:04
